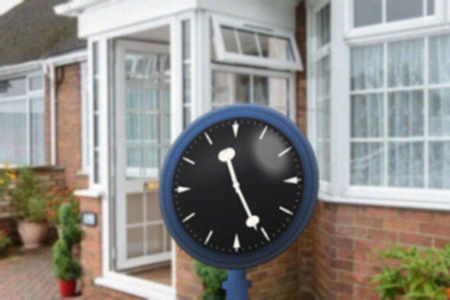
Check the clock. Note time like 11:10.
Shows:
11:26
